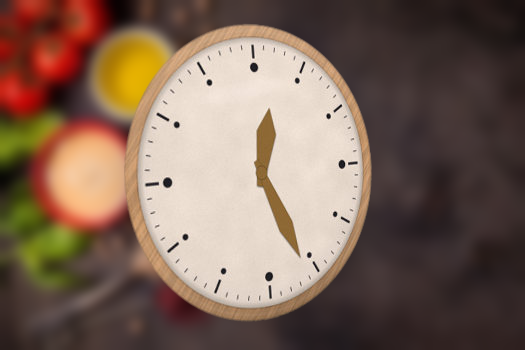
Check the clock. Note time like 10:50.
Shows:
12:26
